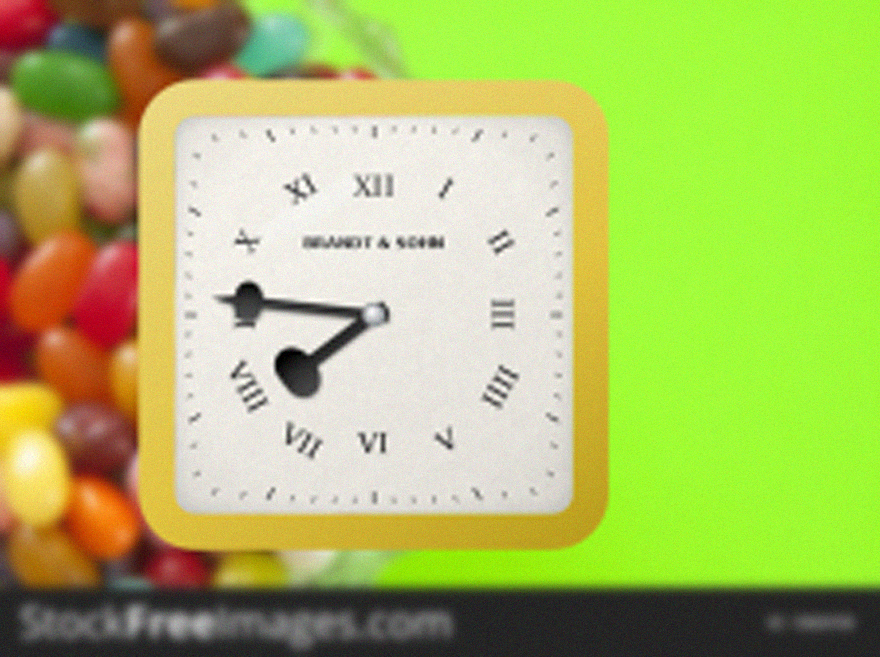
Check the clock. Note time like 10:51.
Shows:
7:46
